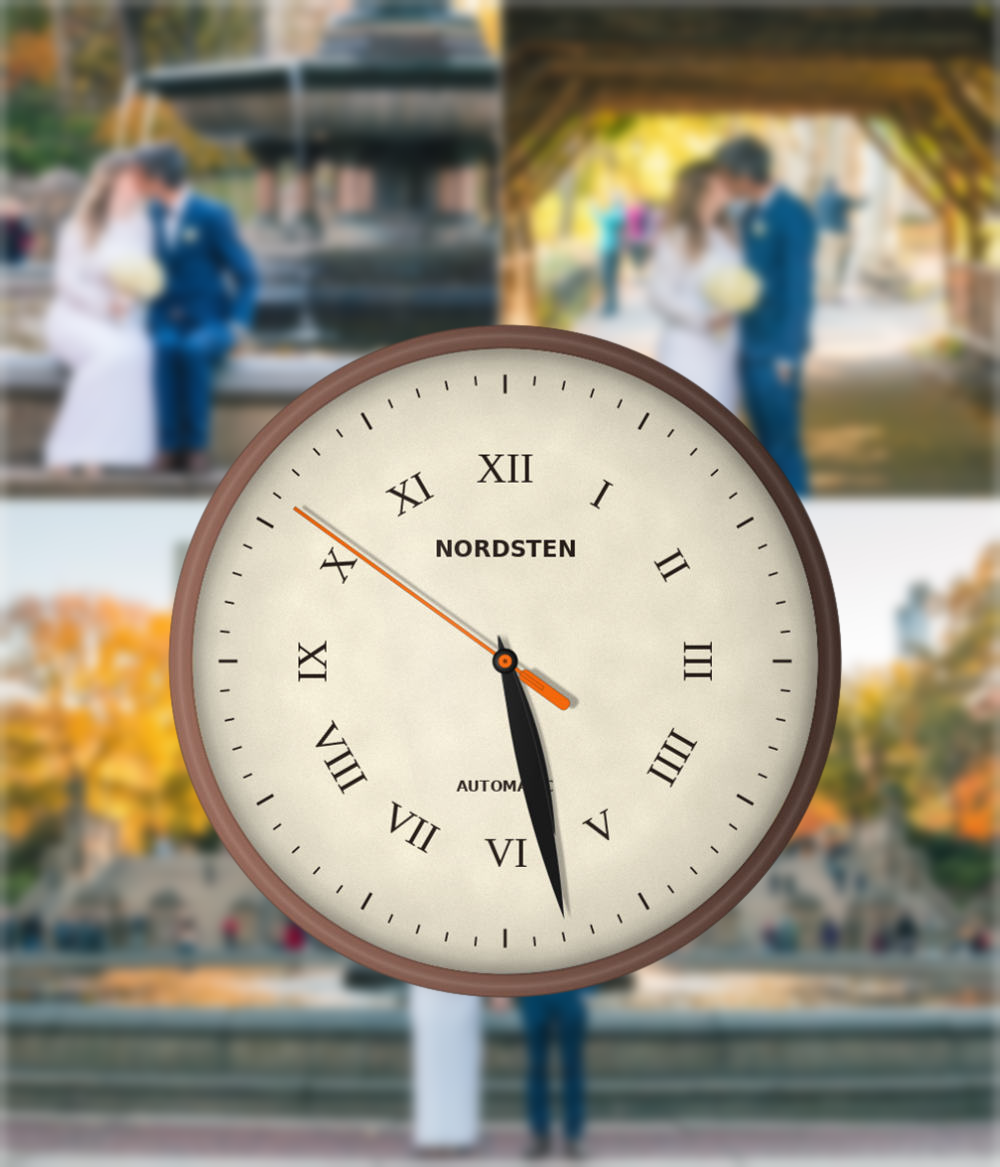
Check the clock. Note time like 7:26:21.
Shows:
5:27:51
